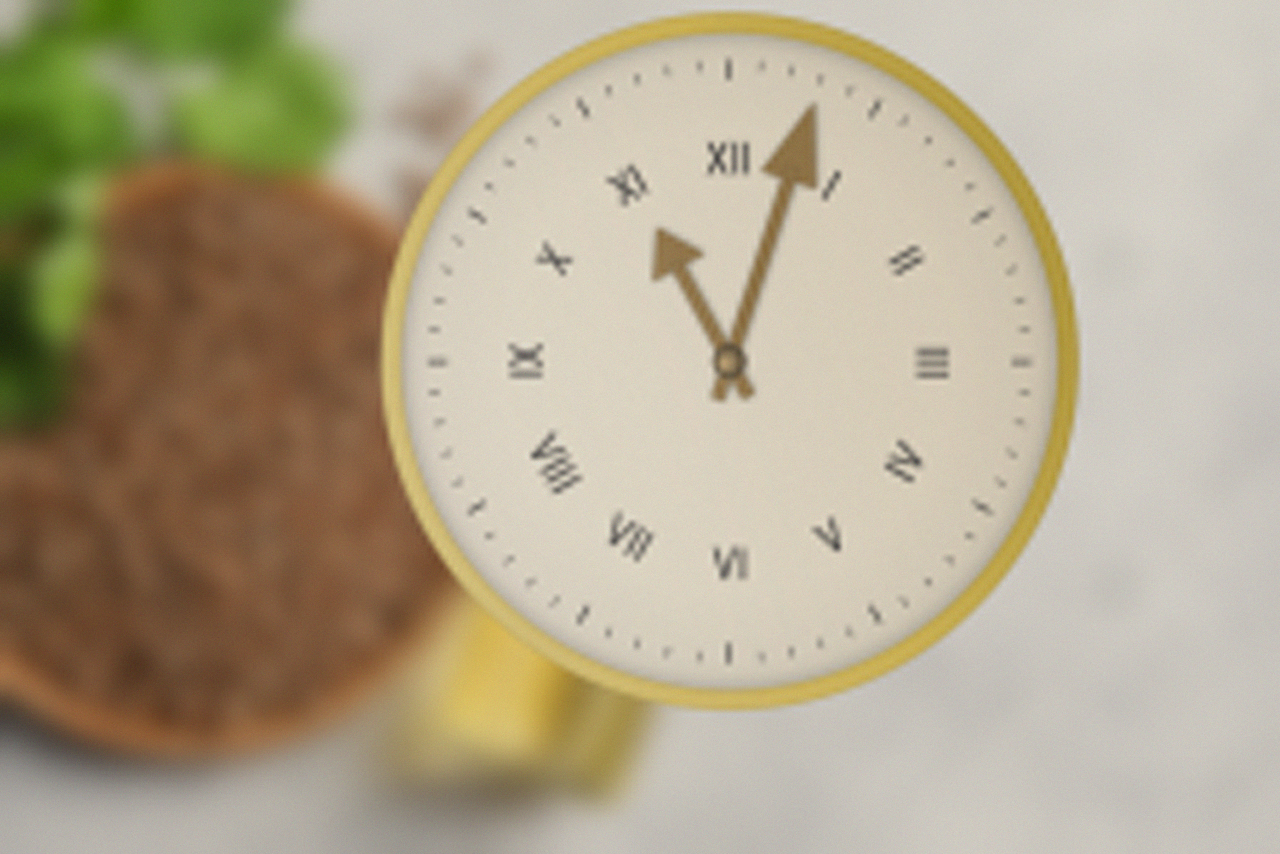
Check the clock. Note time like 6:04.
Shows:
11:03
